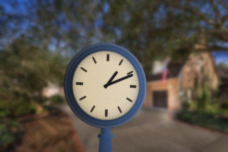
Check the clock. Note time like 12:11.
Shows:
1:11
